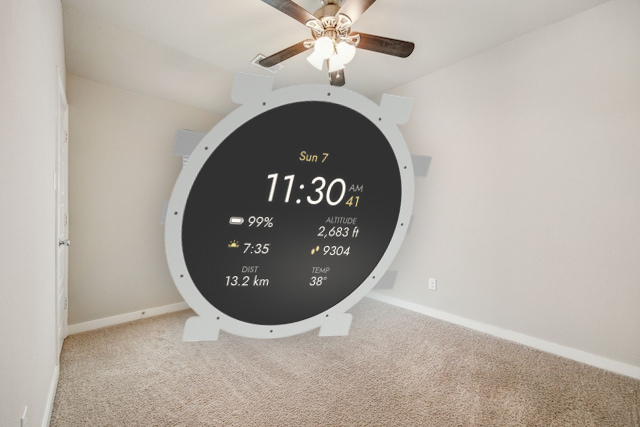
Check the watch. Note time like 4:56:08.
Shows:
11:30:41
